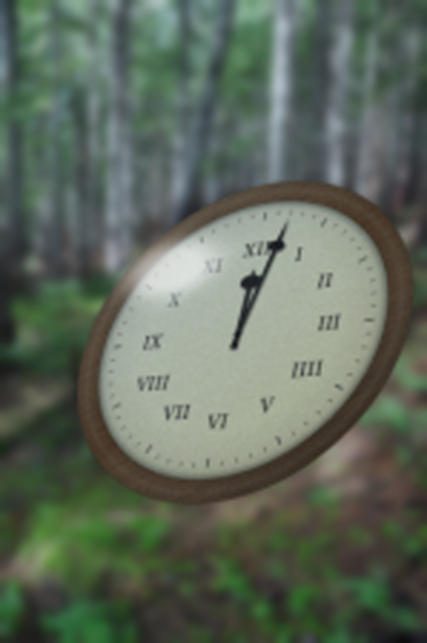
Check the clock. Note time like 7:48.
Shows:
12:02
